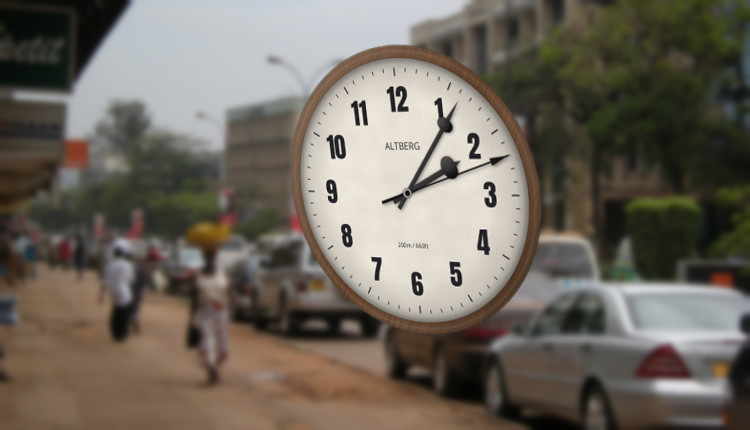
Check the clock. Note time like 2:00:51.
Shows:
2:06:12
